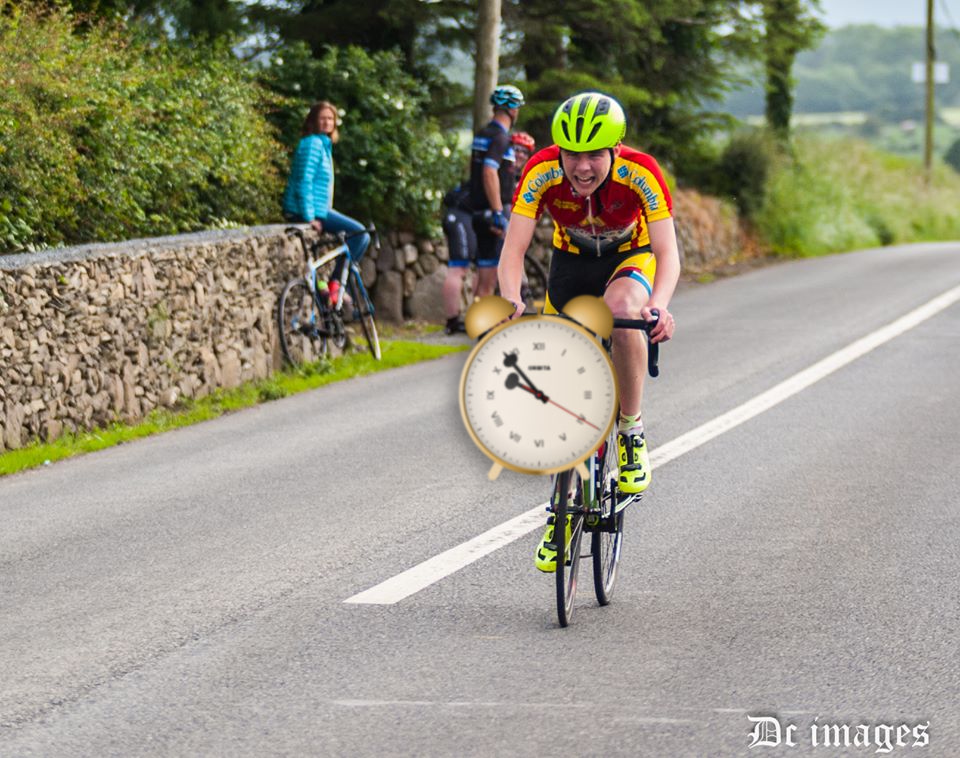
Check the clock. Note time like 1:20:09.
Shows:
9:53:20
